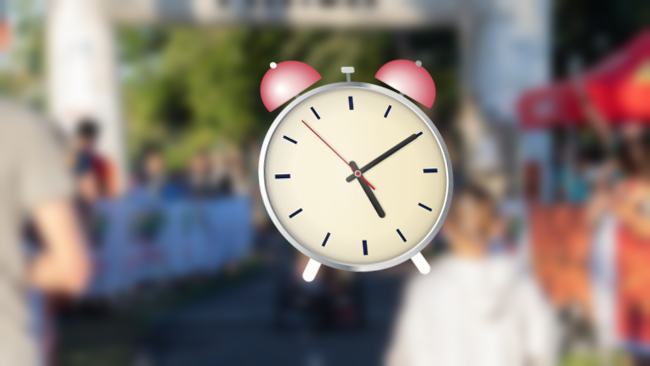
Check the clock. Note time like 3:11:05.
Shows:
5:09:53
